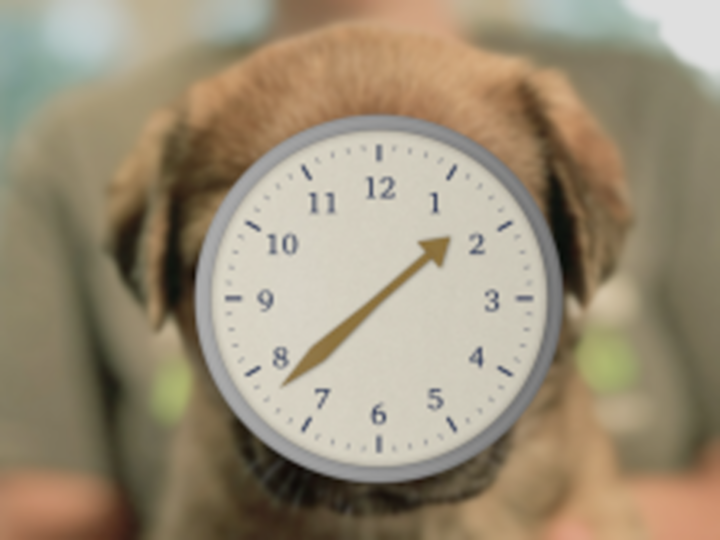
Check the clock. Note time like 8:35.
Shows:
1:38
